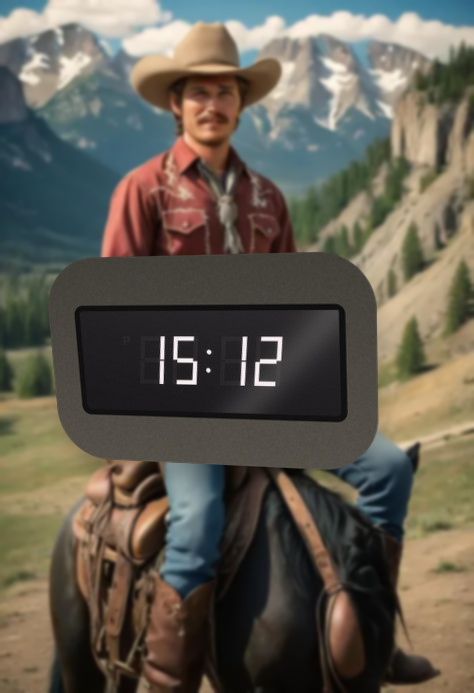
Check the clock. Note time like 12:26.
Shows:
15:12
